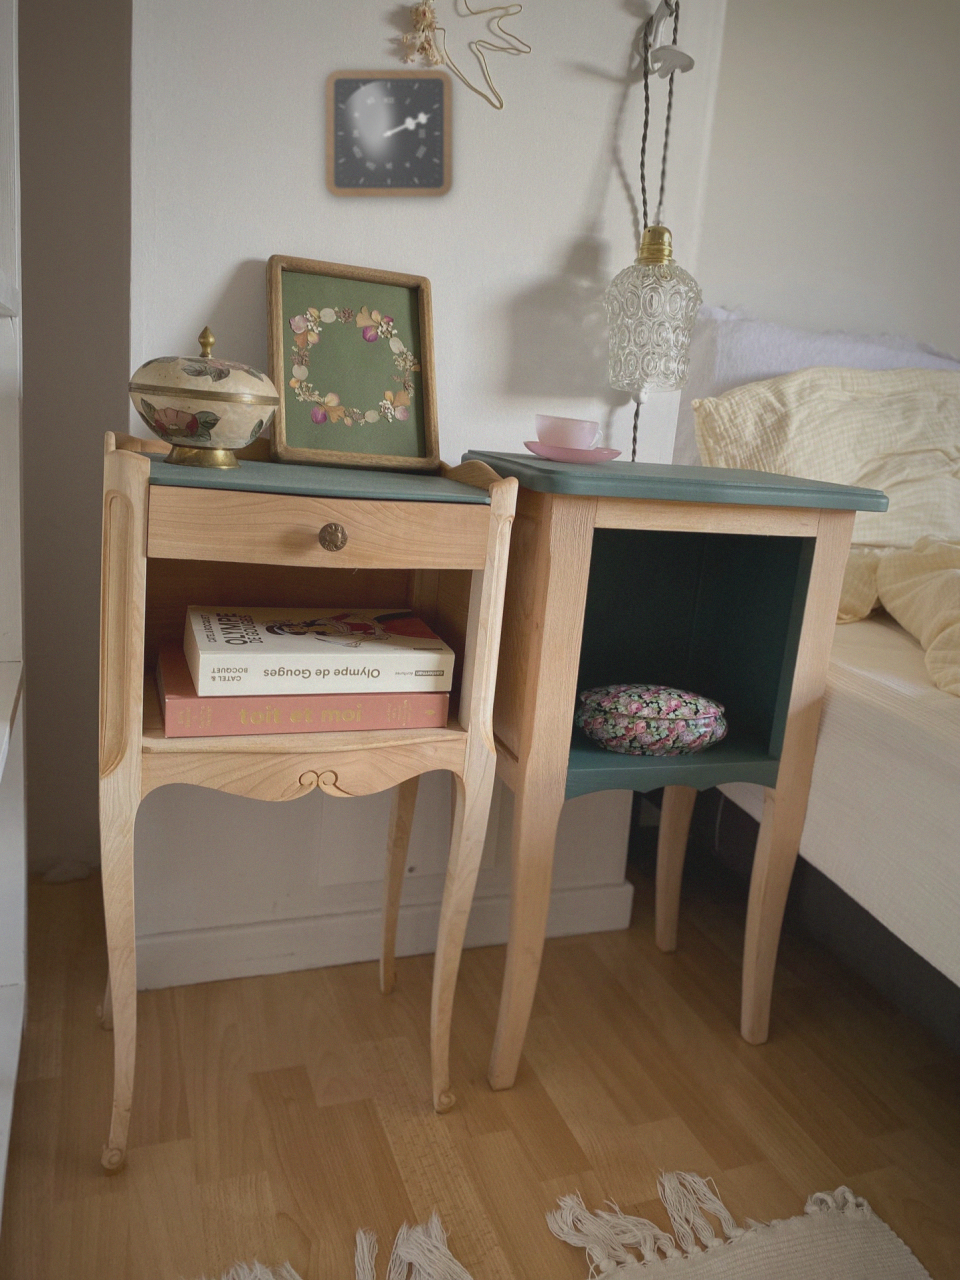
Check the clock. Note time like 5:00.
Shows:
2:11
